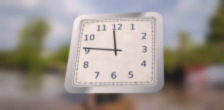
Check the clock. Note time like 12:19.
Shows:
11:46
